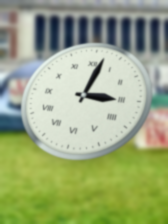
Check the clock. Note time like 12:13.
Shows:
3:02
